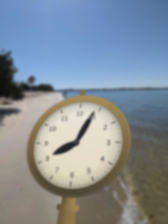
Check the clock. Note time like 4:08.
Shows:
8:04
